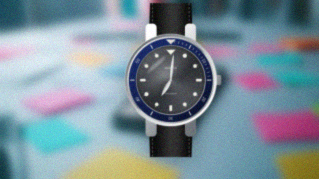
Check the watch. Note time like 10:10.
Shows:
7:01
